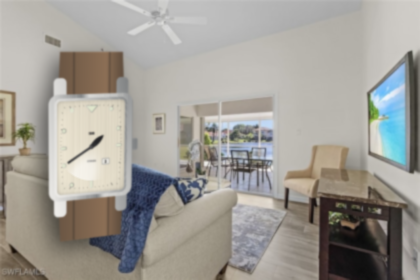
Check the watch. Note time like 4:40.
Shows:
1:40
